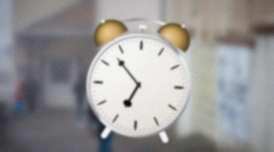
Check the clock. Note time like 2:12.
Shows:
6:53
